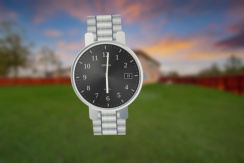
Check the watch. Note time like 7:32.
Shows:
6:01
